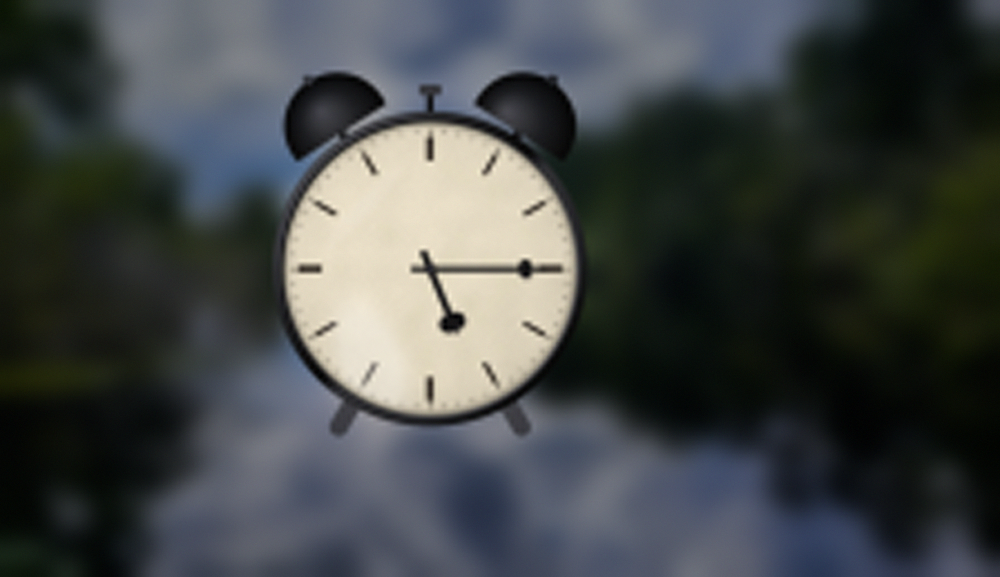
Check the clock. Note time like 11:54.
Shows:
5:15
